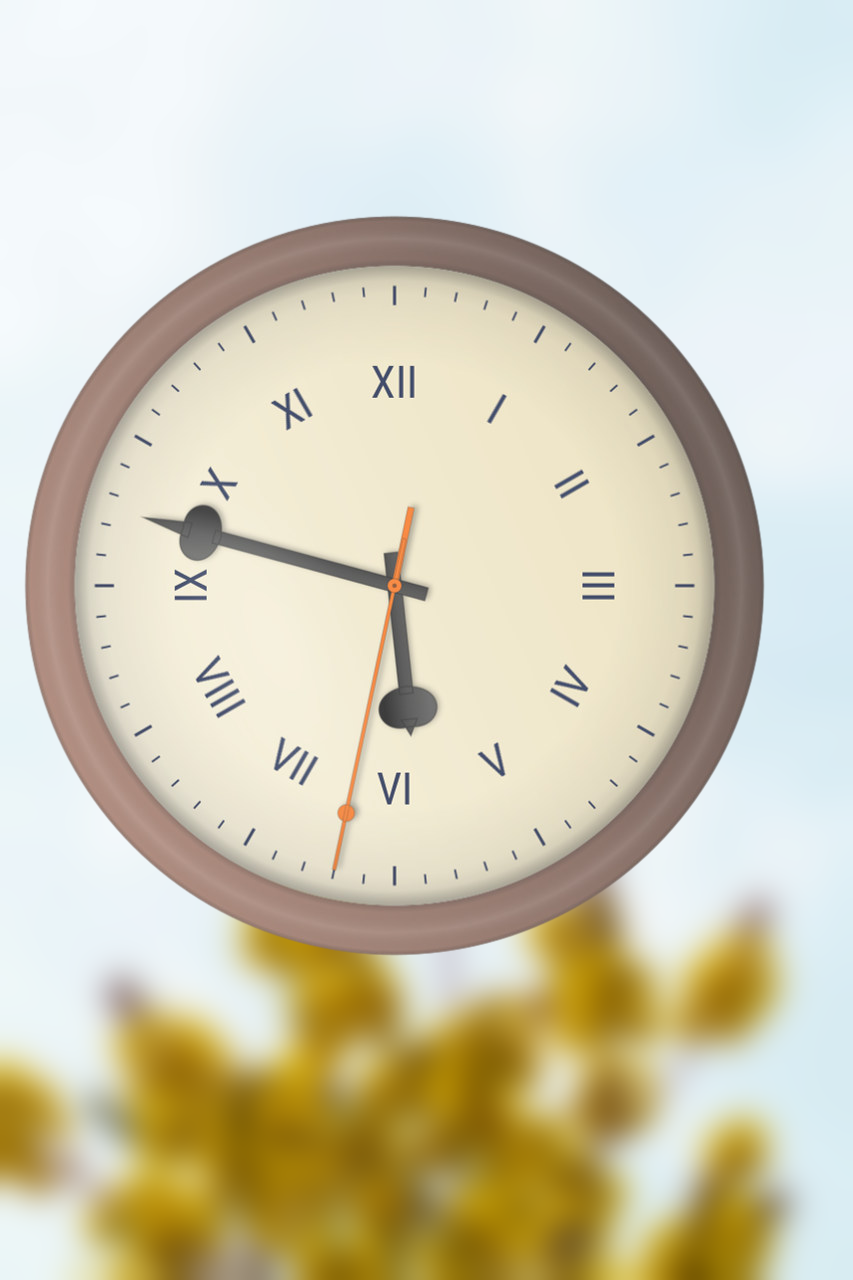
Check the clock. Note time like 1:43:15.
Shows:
5:47:32
